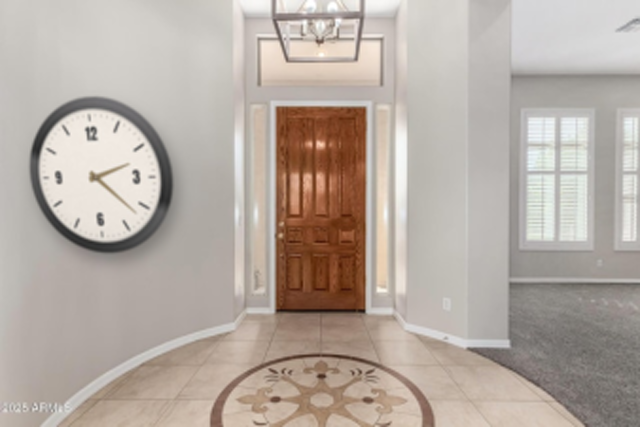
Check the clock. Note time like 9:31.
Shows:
2:22
